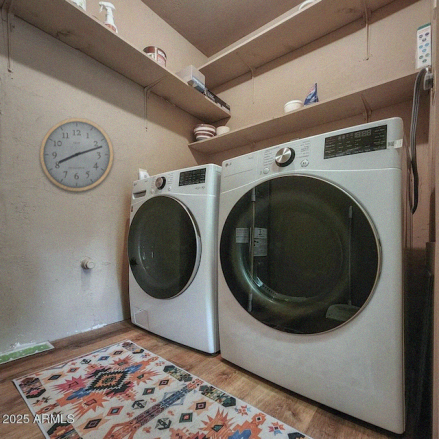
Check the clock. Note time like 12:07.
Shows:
8:12
